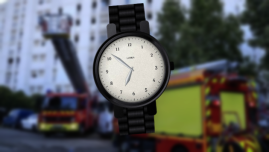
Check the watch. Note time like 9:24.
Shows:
6:52
